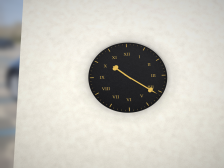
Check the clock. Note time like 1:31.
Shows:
10:21
